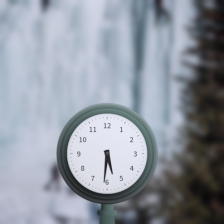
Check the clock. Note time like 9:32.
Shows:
5:31
